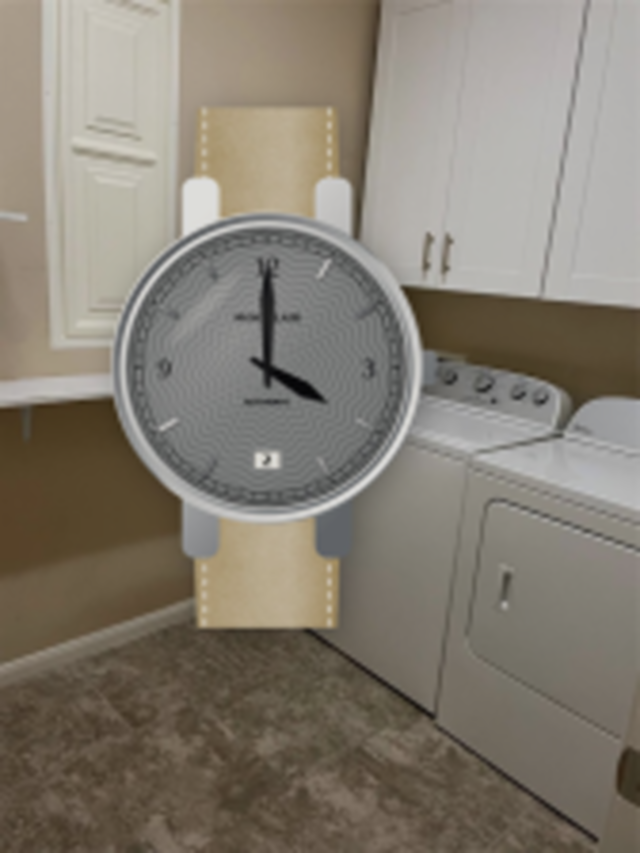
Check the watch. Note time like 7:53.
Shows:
4:00
